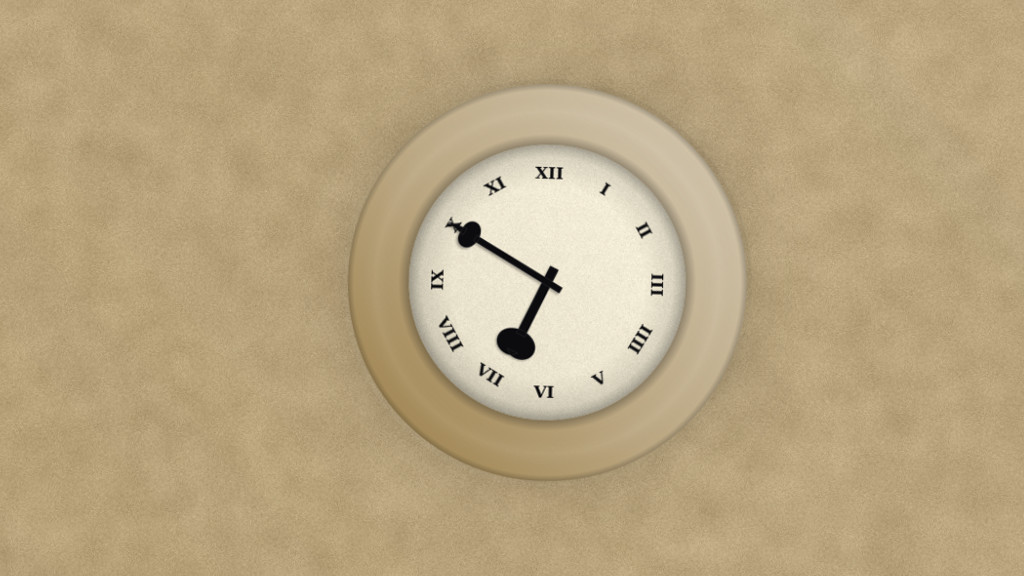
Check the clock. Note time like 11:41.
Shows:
6:50
